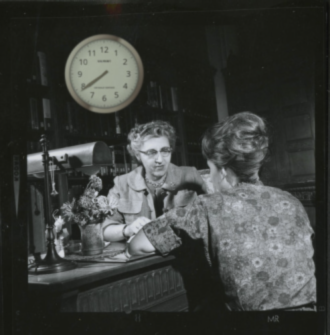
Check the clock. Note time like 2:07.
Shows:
7:39
